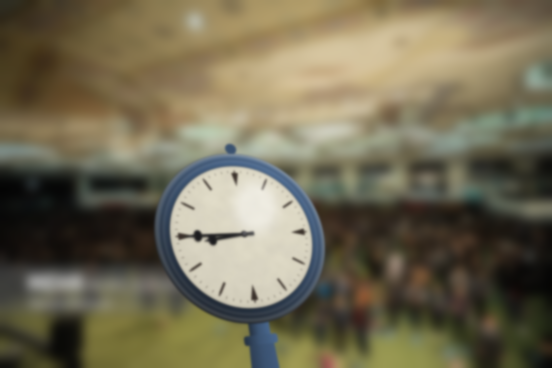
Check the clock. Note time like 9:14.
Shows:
8:45
